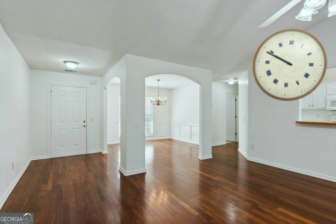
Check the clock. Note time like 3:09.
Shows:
9:49
